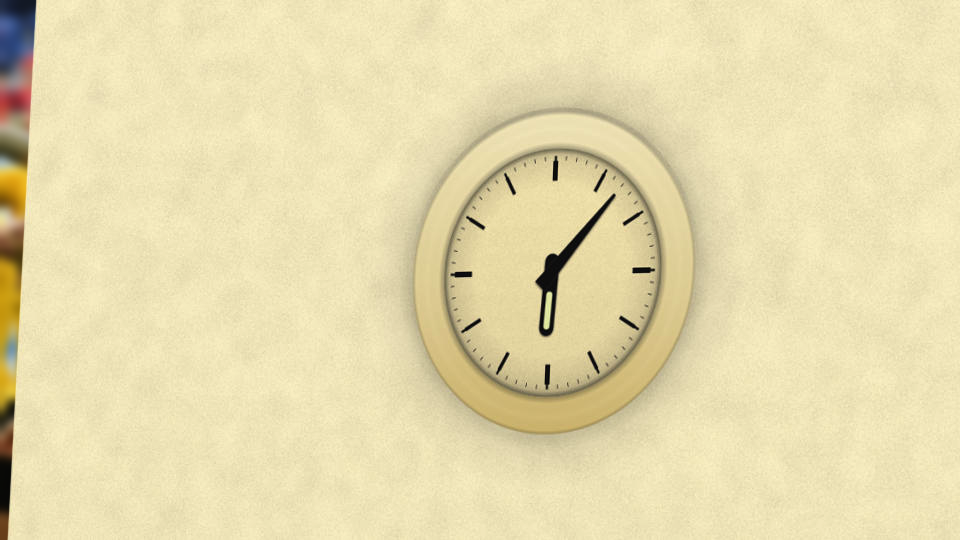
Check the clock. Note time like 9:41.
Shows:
6:07
